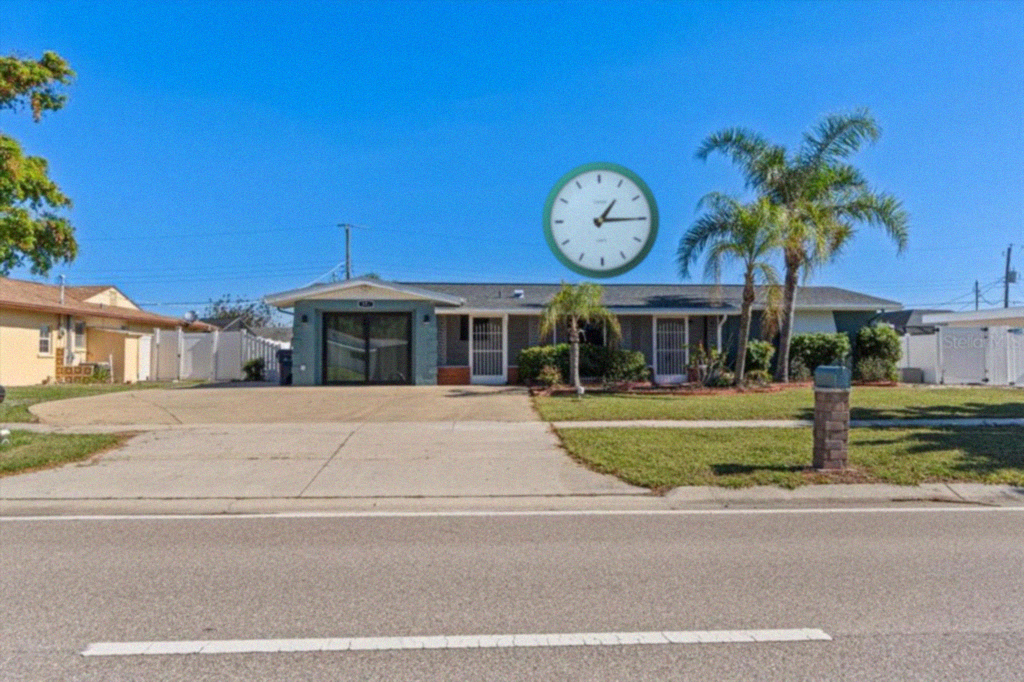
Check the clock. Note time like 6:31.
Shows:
1:15
